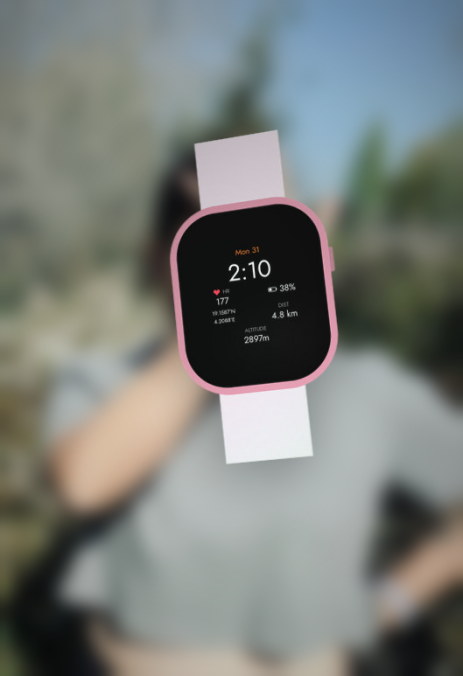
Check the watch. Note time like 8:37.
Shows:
2:10
